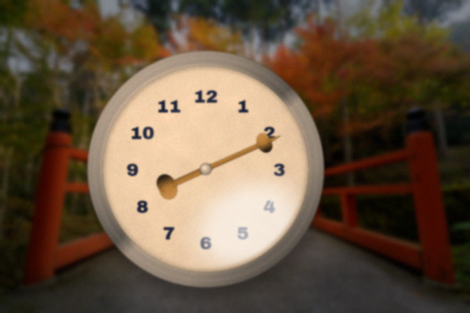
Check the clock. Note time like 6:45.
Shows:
8:11
